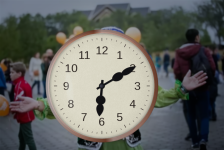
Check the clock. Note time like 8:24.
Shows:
6:10
